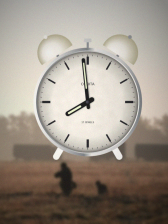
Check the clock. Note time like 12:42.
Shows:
7:59
